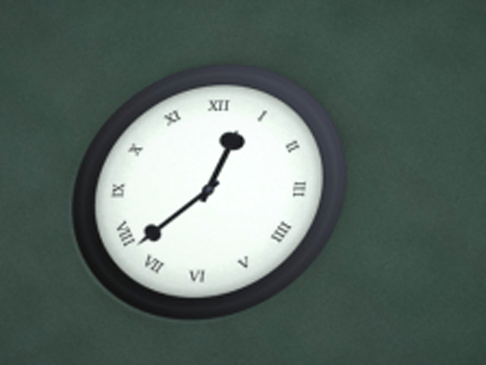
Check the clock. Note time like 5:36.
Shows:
12:38
